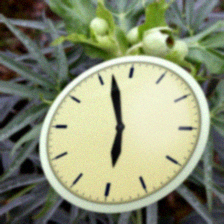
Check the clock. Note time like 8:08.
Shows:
5:57
